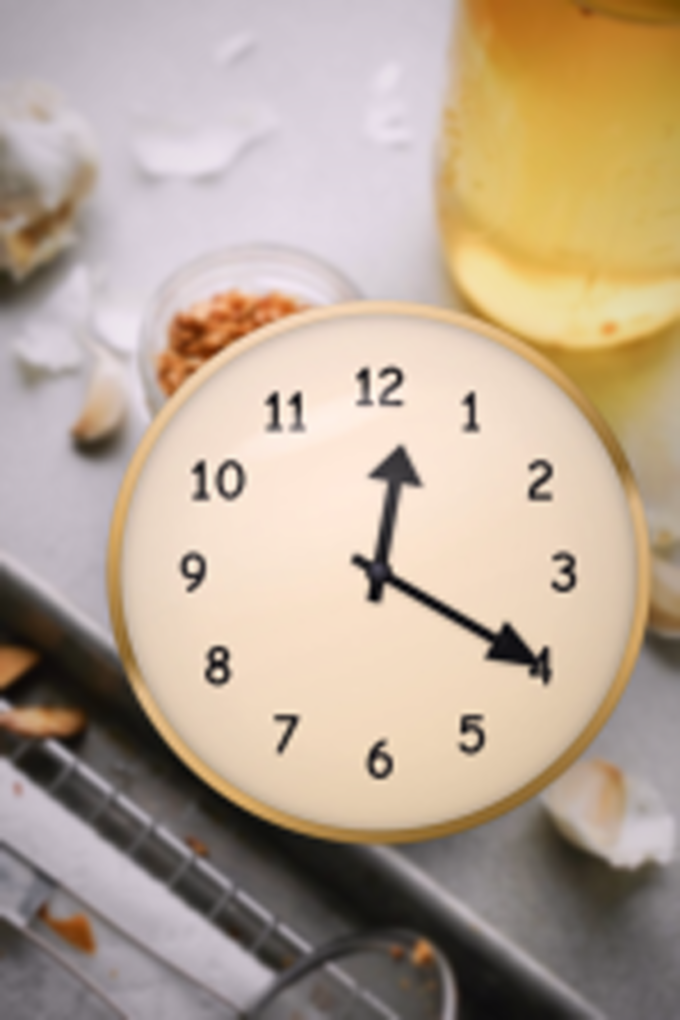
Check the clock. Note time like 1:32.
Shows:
12:20
